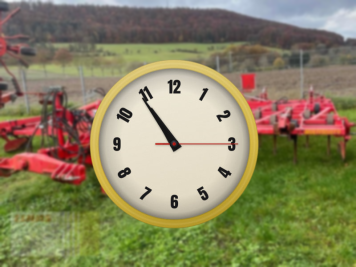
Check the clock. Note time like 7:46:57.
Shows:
10:54:15
